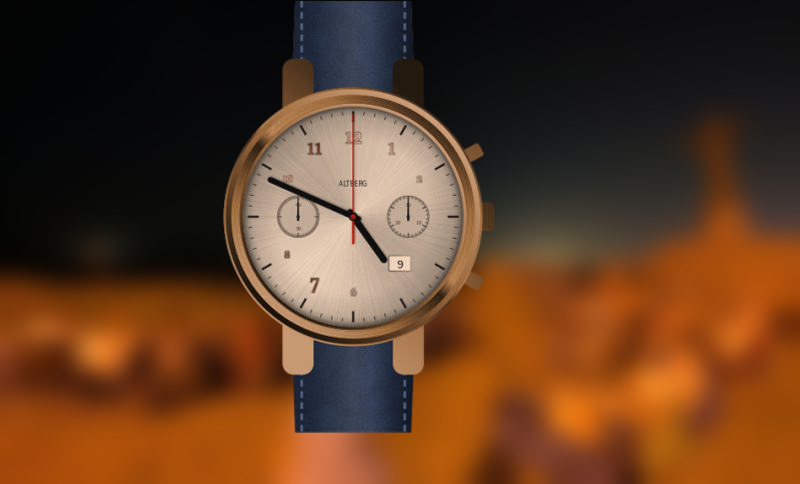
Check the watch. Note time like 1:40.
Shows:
4:49
